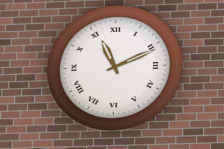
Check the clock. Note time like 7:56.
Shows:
11:11
